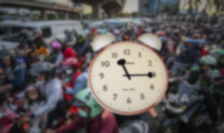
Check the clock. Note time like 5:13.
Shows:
11:15
